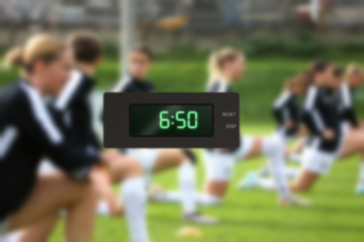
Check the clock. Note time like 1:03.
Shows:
6:50
